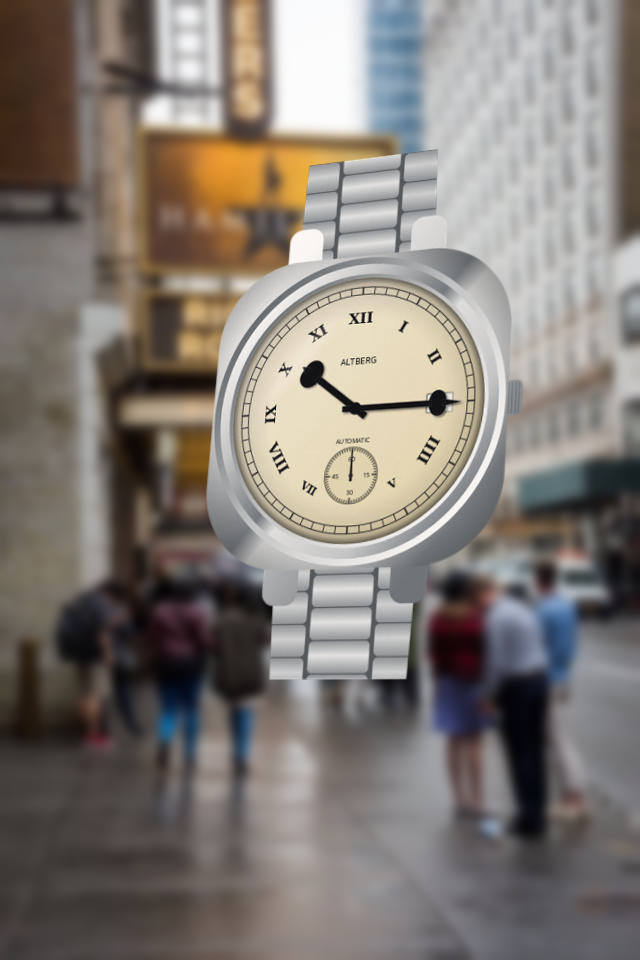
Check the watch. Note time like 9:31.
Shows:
10:15
